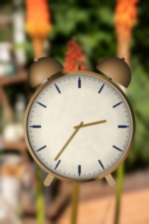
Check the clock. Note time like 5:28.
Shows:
2:36
